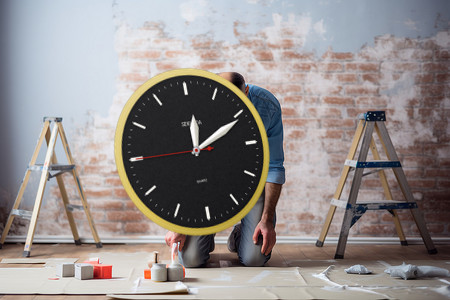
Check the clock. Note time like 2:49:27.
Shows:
12:10:45
